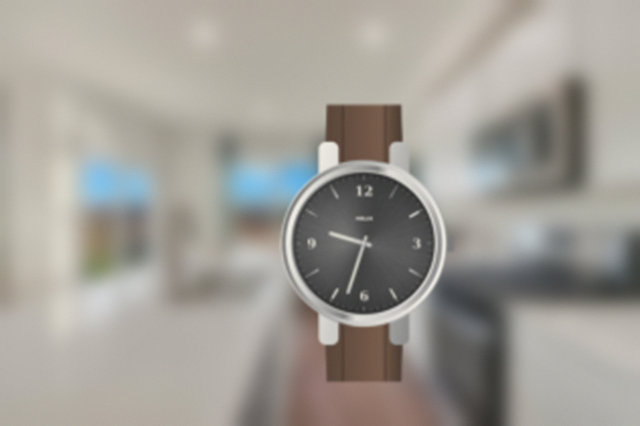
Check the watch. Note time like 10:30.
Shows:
9:33
